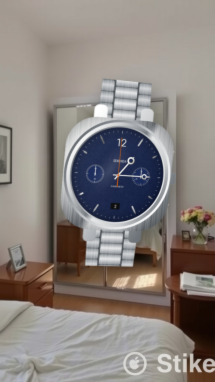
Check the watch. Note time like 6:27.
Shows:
1:15
